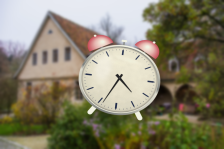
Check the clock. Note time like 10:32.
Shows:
4:34
